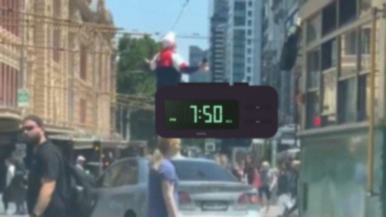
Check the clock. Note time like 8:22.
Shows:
7:50
